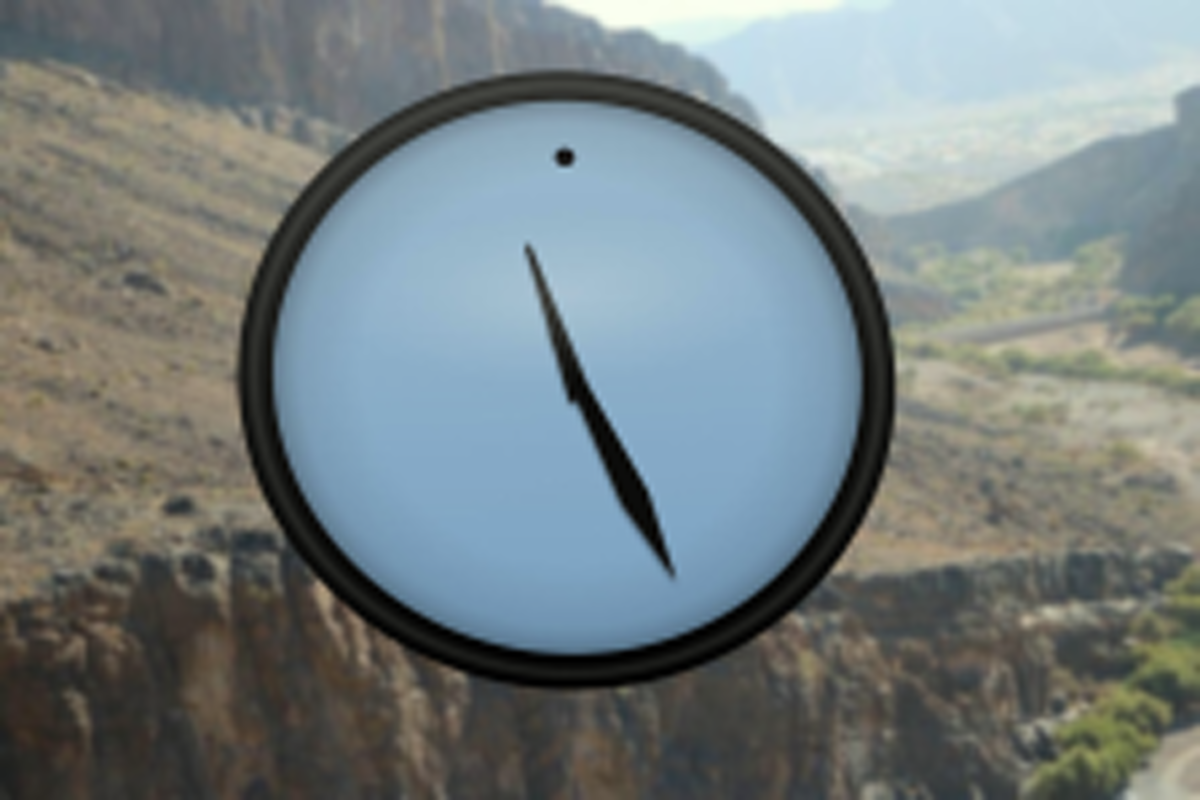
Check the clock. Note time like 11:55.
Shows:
11:26
